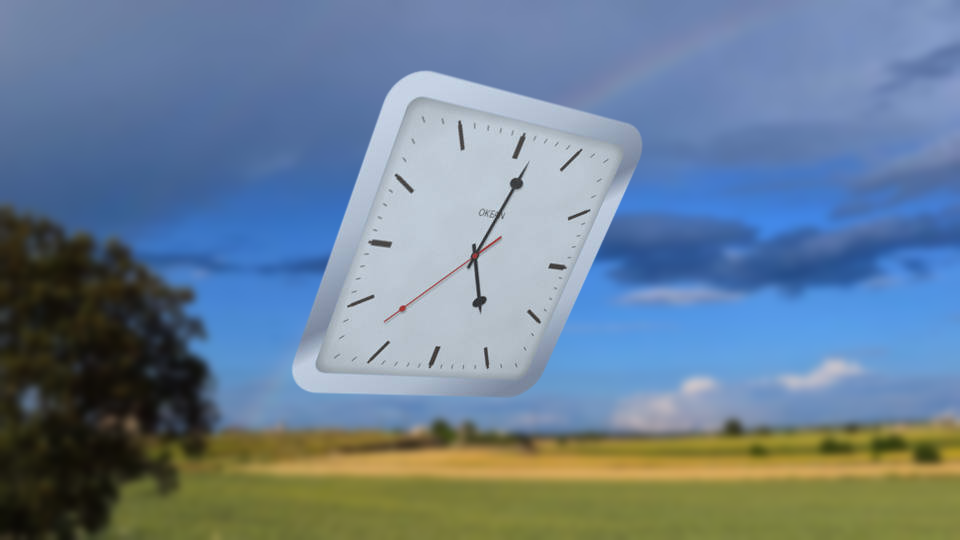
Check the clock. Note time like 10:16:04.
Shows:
5:01:37
